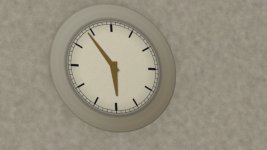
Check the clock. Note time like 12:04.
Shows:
5:54
